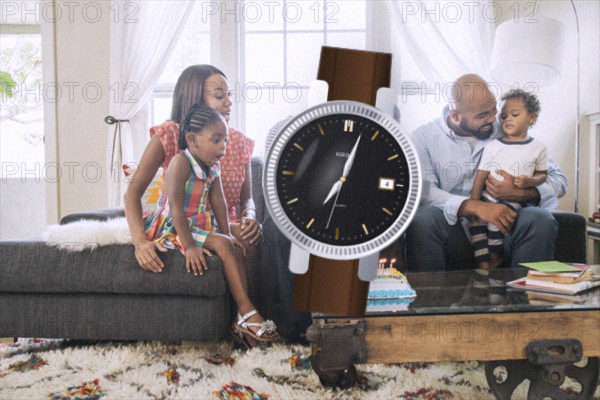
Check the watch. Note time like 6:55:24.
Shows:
7:02:32
